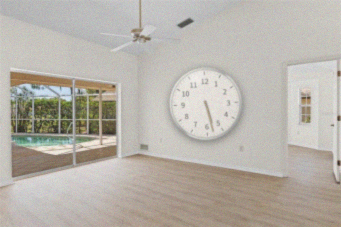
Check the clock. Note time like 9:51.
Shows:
5:28
